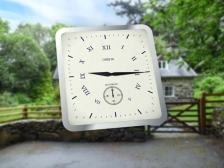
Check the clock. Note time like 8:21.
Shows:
9:15
